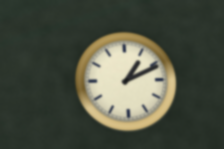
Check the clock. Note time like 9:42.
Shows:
1:11
